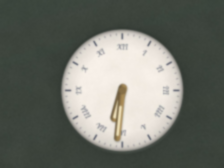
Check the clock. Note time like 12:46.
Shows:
6:31
